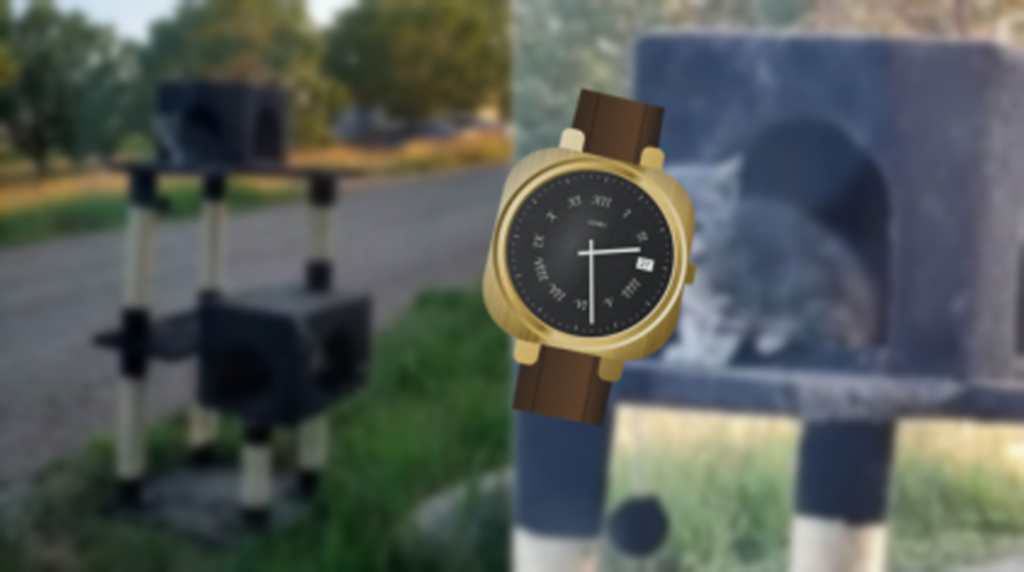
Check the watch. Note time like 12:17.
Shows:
2:28
